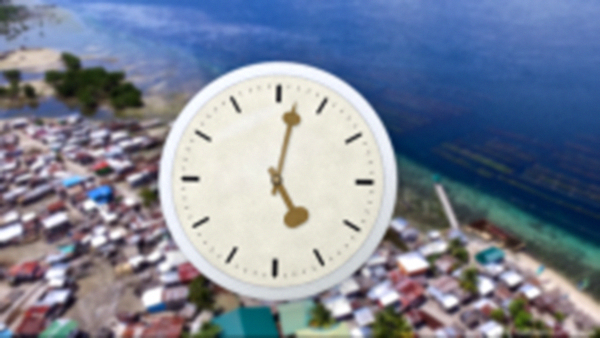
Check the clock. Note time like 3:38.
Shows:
5:02
